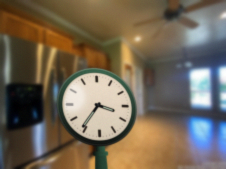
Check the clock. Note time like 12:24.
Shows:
3:36
